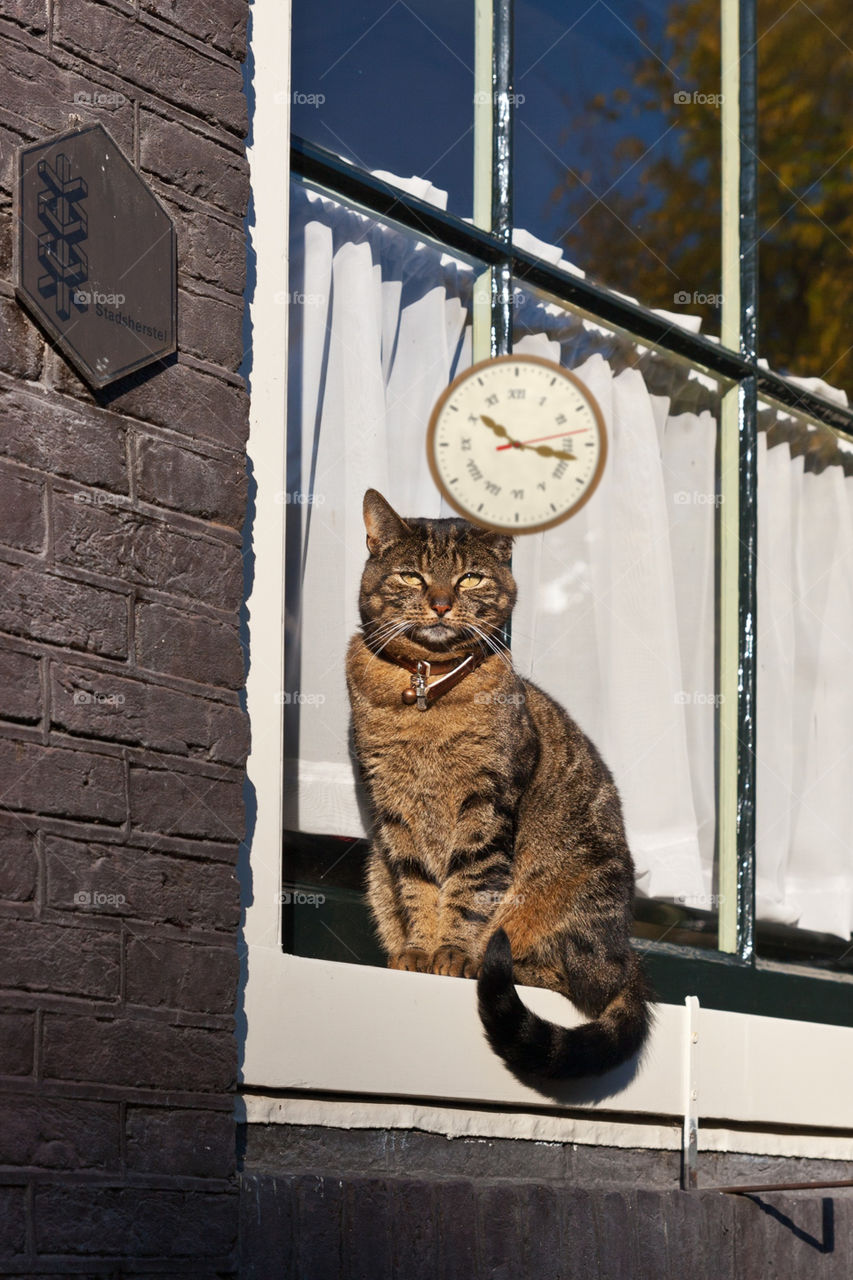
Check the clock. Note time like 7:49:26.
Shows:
10:17:13
